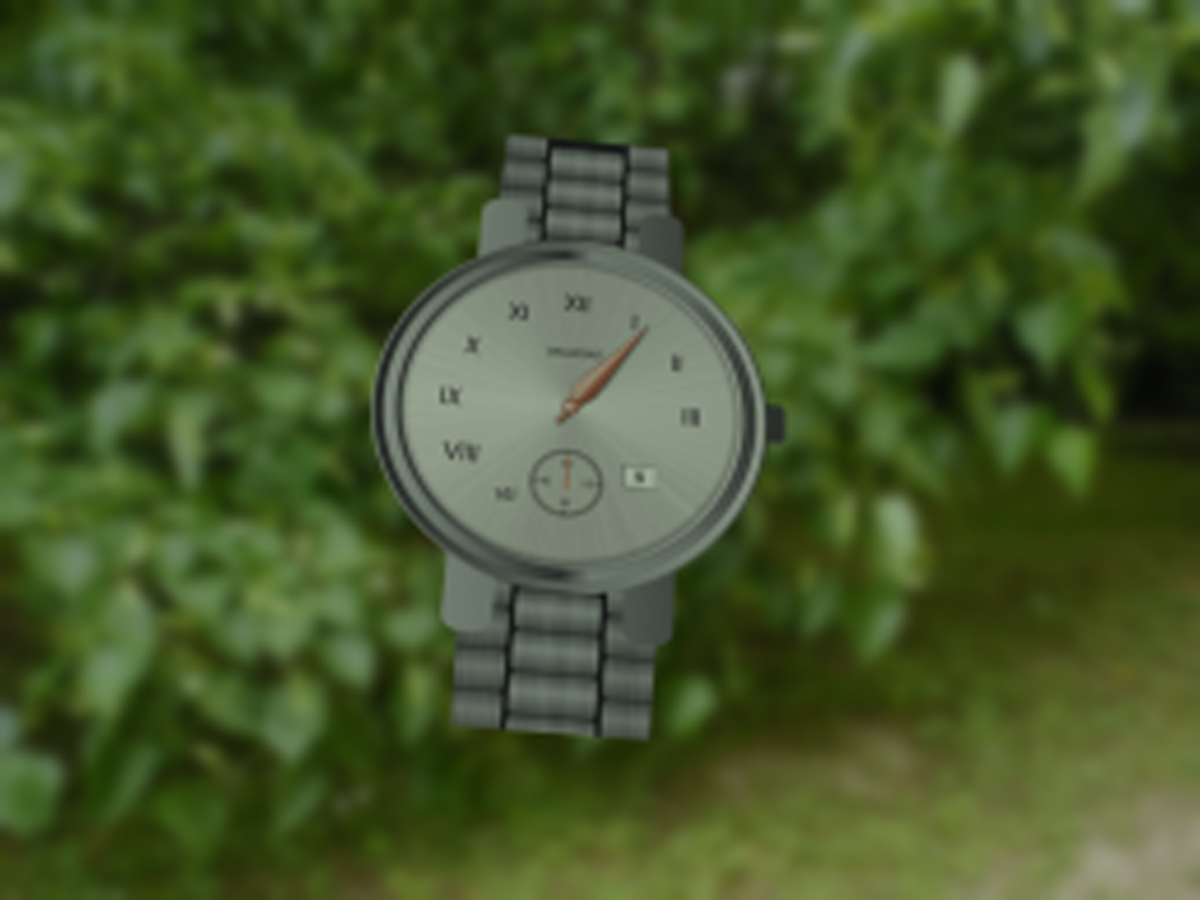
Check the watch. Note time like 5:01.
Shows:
1:06
